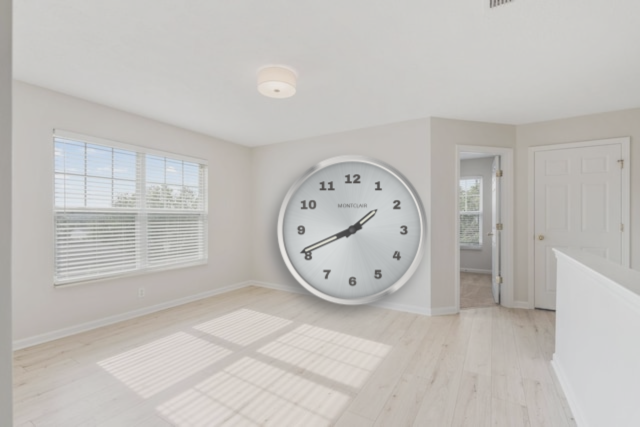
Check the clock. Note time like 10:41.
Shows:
1:41
